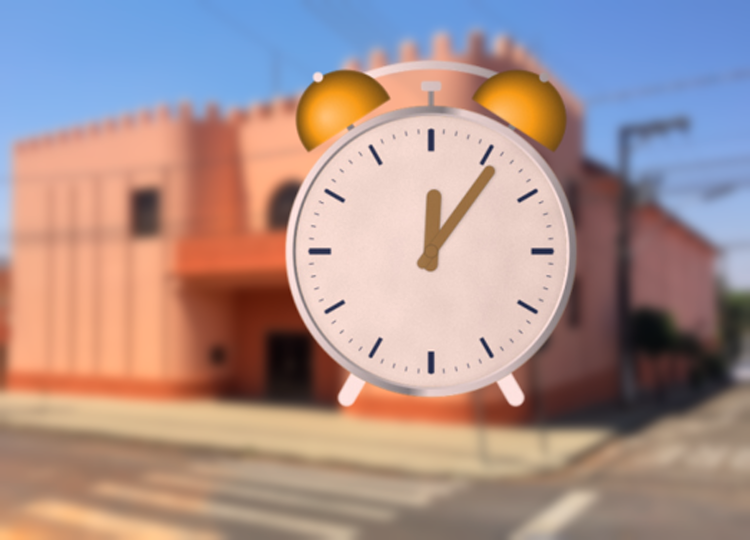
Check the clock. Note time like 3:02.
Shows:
12:06
